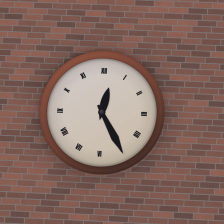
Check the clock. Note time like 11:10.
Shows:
12:25
